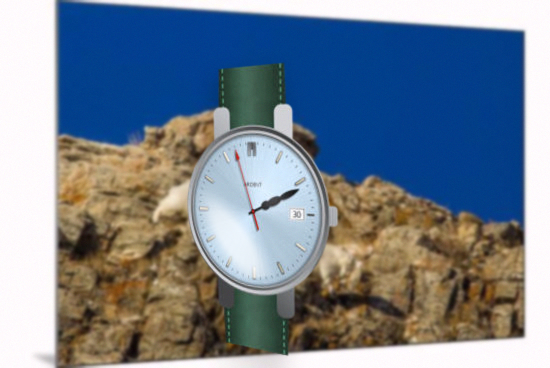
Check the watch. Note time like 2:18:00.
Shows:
2:10:57
